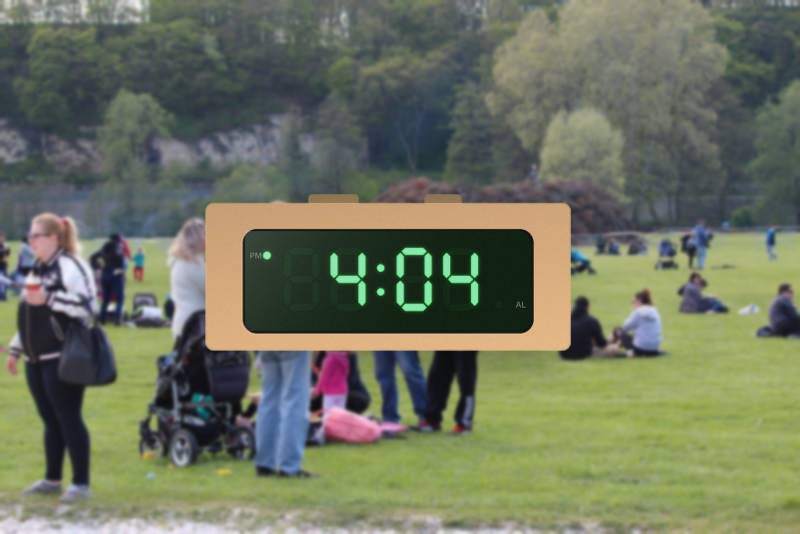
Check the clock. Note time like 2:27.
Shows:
4:04
